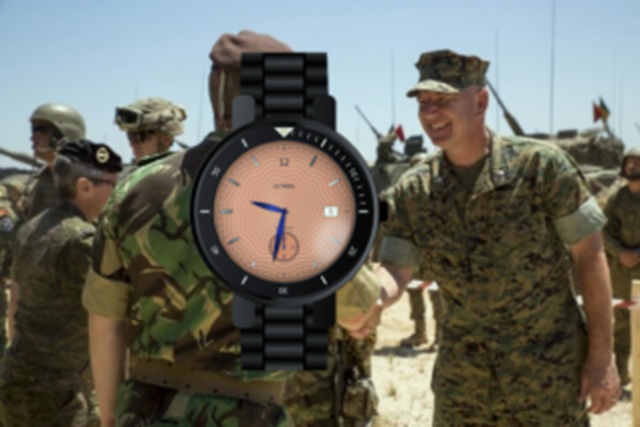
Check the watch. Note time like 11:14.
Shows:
9:32
